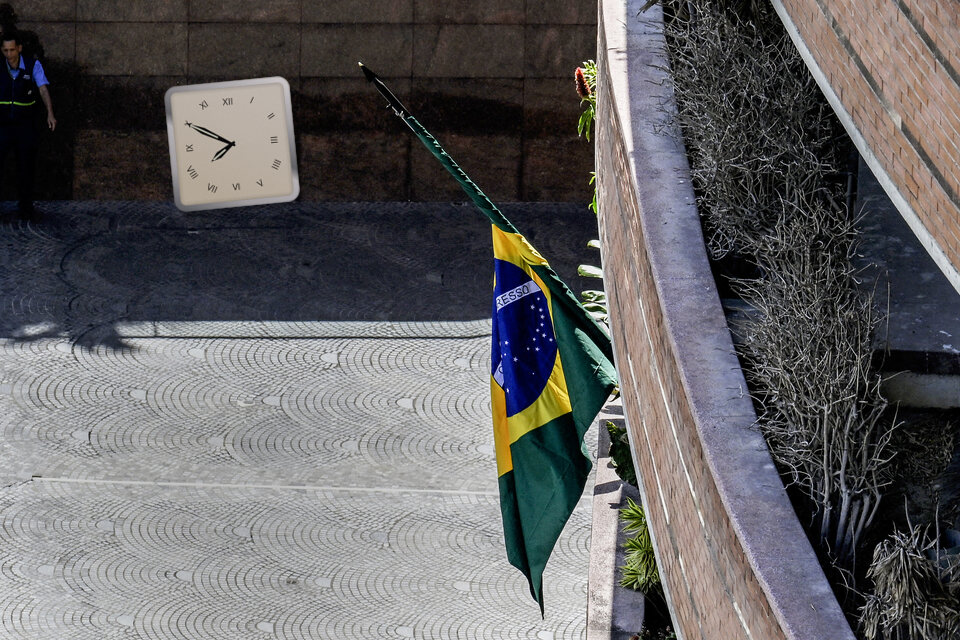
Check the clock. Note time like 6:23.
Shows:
7:50
